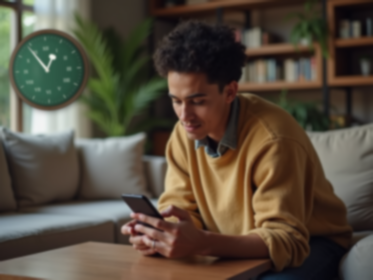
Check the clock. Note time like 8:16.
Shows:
12:54
